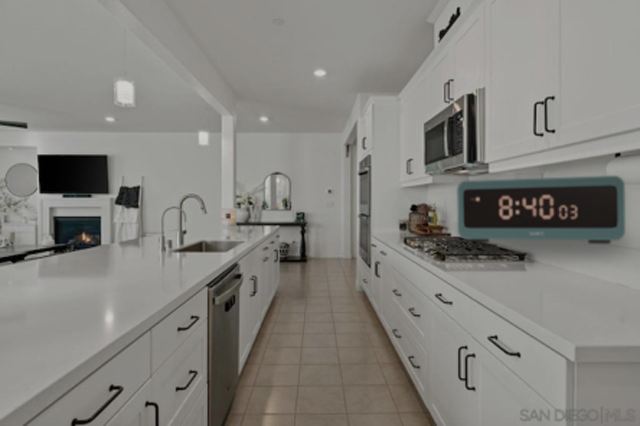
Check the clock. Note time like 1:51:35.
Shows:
8:40:03
